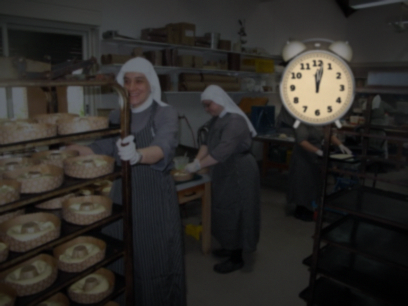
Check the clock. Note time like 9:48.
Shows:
12:02
